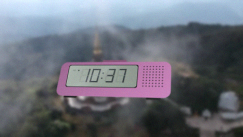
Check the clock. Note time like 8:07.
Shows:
10:37
